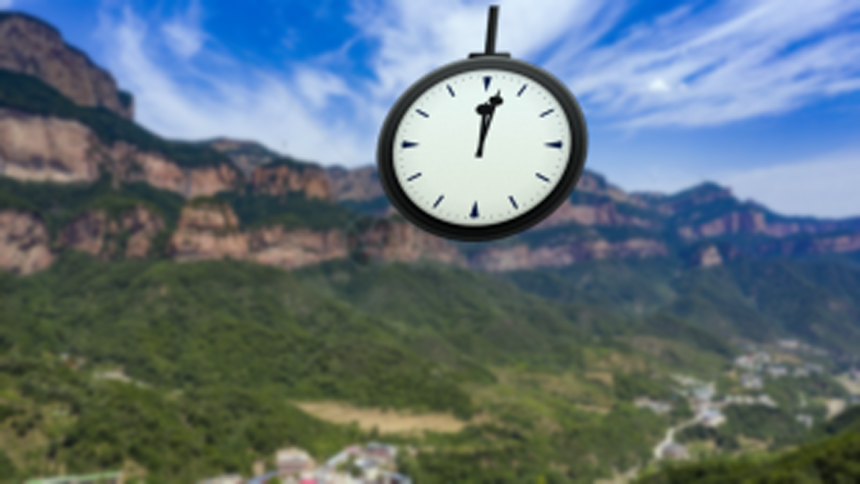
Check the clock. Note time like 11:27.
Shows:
12:02
